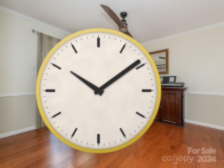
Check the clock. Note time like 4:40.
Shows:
10:09
